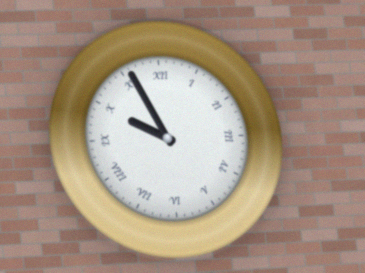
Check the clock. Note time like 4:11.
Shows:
9:56
